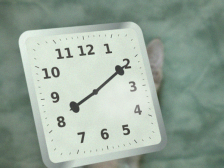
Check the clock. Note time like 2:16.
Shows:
8:10
